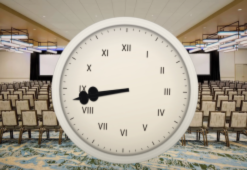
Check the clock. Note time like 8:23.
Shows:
8:43
